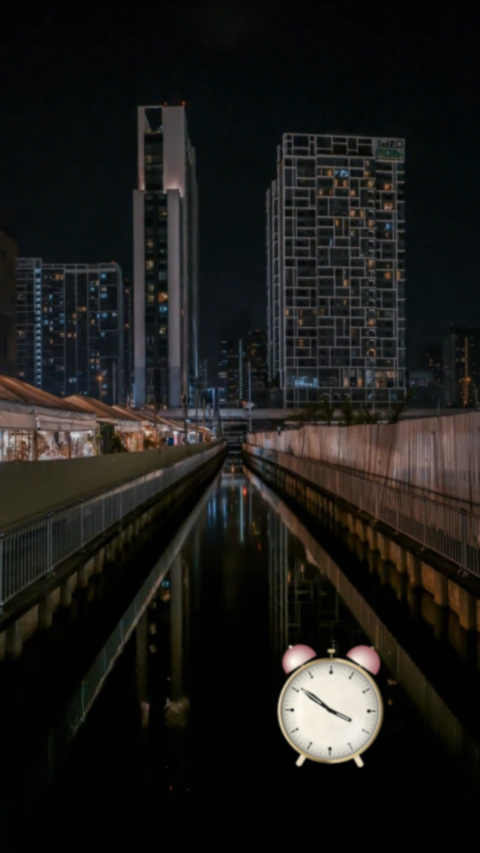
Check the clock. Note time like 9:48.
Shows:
3:51
